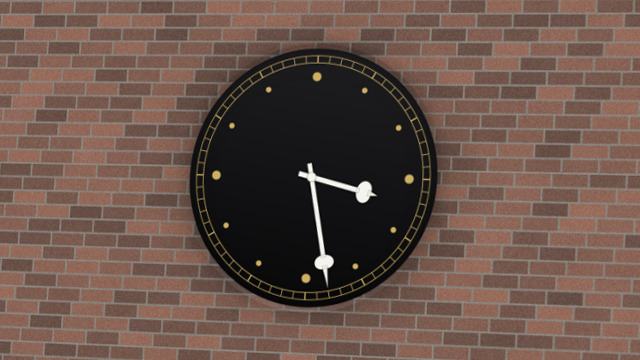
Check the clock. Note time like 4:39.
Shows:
3:28
